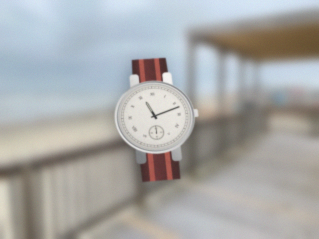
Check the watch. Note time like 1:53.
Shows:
11:12
